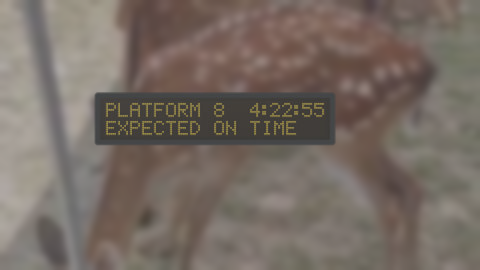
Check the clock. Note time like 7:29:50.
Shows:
4:22:55
